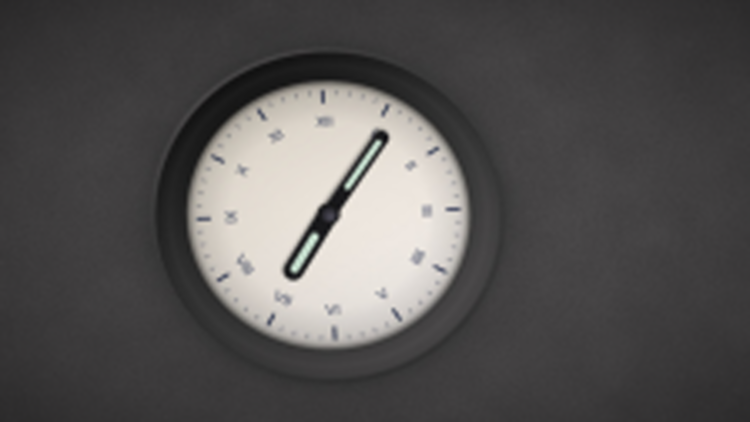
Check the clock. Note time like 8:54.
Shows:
7:06
